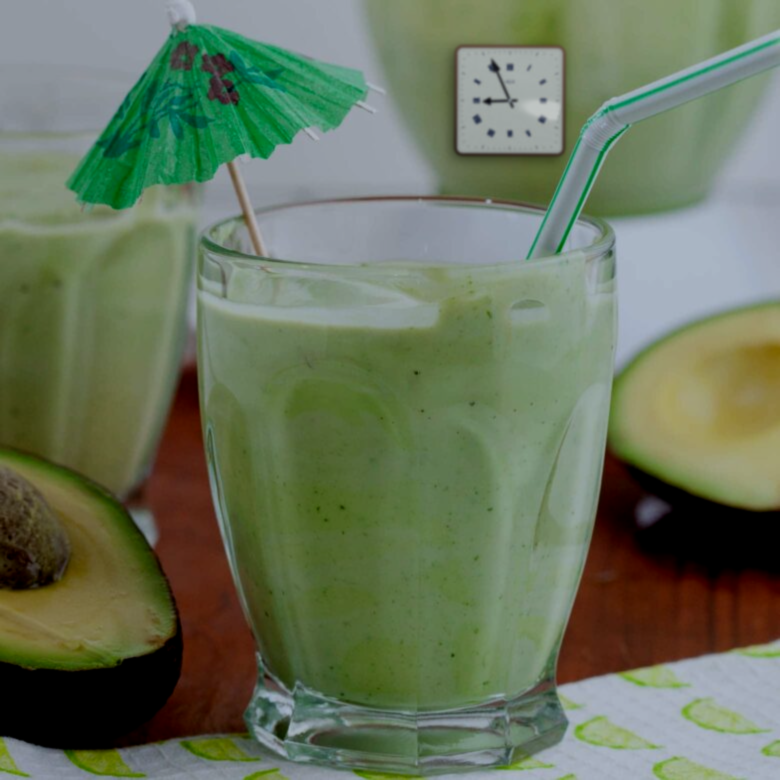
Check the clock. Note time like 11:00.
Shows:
8:56
